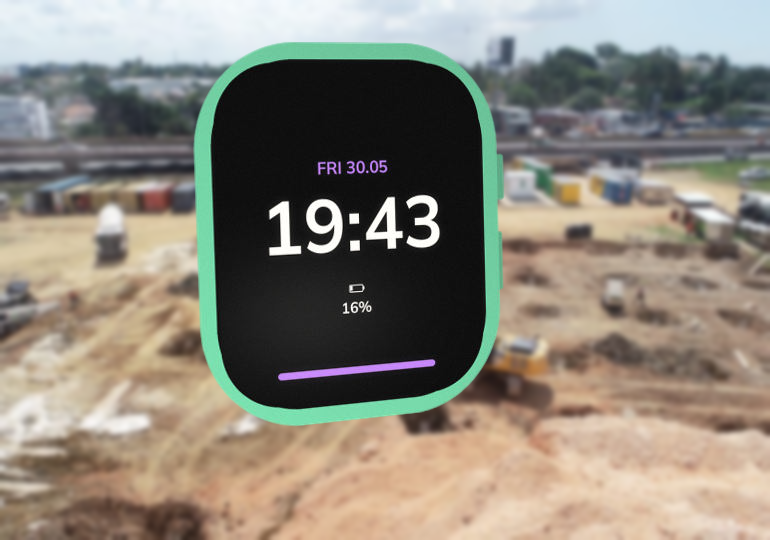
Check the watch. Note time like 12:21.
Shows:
19:43
